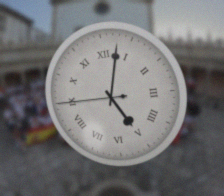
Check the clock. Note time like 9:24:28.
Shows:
5:02:45
